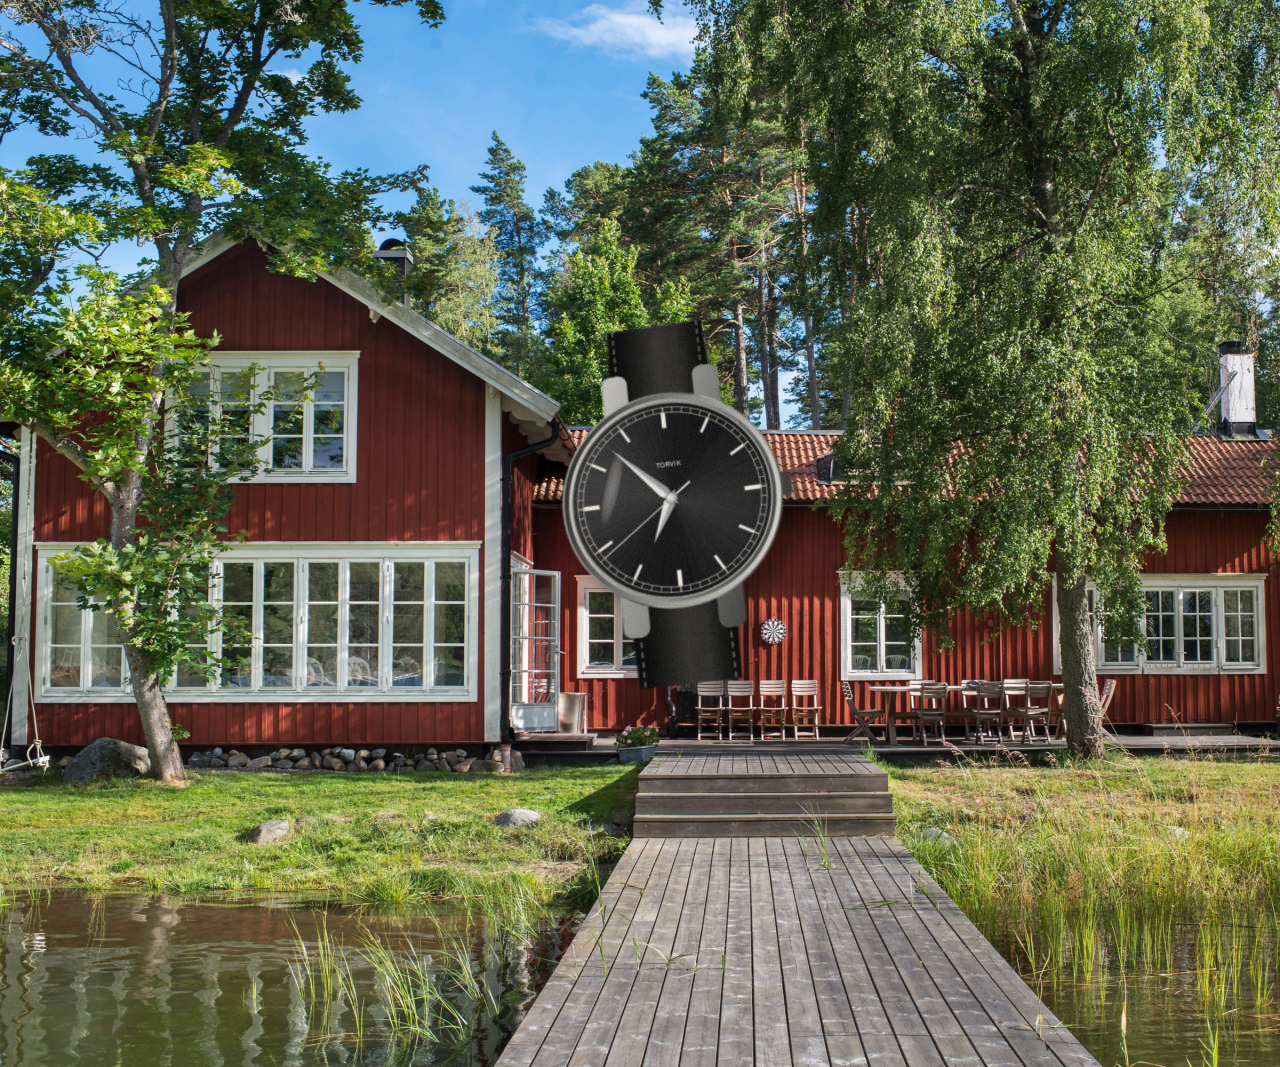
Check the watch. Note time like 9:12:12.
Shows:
6:52:39
